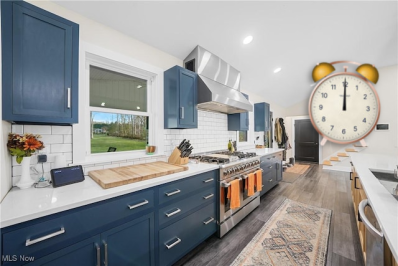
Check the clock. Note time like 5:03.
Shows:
12:00
